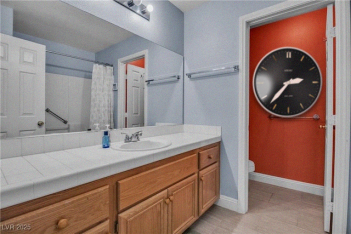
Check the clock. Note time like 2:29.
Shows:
2:37
